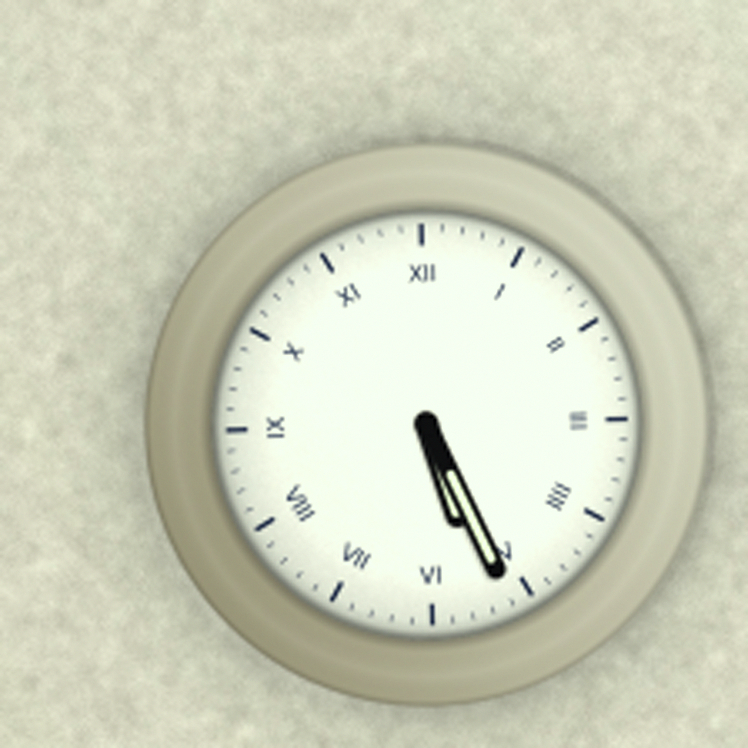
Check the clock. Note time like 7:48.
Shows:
5:26
